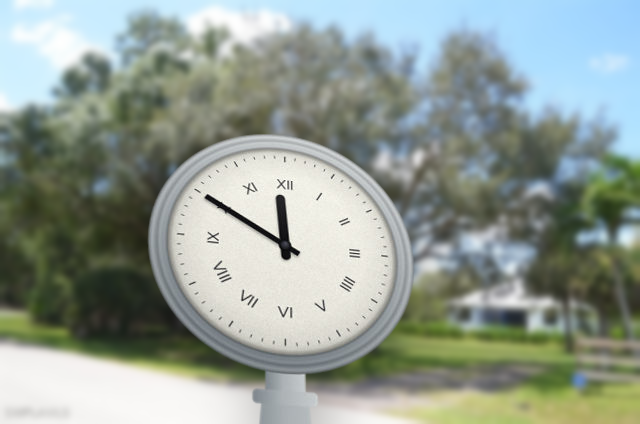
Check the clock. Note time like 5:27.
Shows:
11:50
